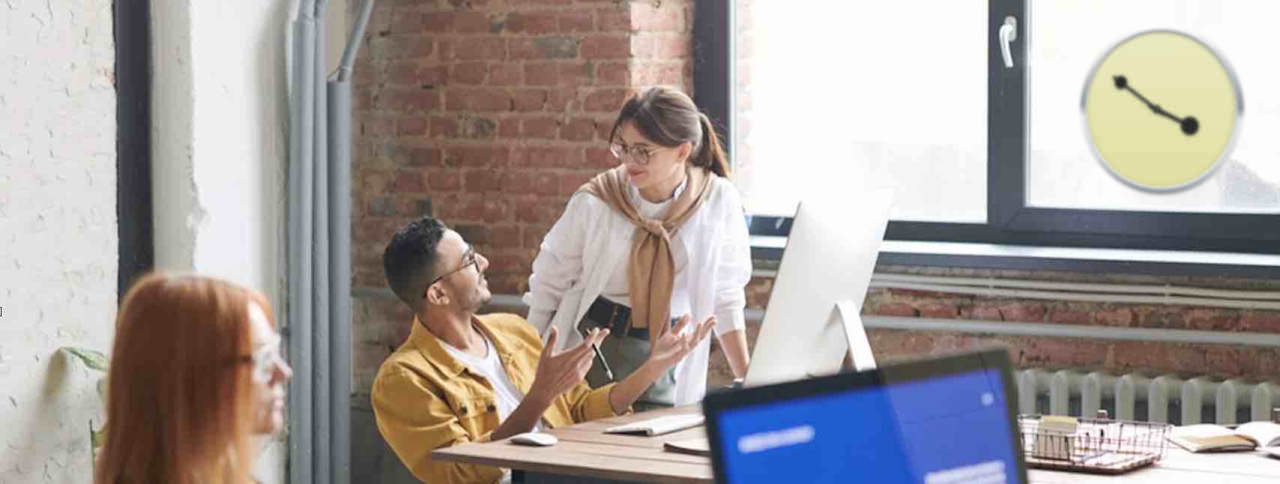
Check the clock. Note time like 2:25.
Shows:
3:51
